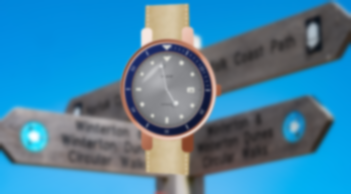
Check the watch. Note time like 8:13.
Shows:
4:58
